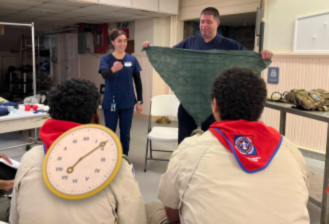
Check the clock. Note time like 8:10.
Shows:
7:08
